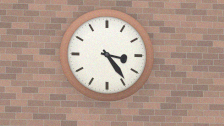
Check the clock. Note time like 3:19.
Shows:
3:24
